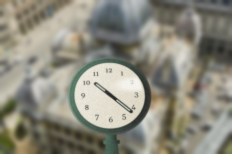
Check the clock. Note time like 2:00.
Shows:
10:22
